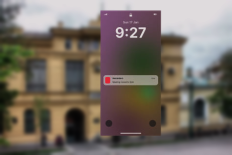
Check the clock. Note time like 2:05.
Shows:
9:27
